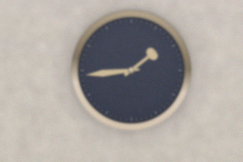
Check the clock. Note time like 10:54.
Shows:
1:44
